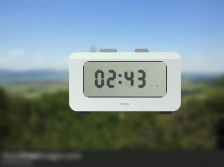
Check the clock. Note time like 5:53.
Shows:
2:43
